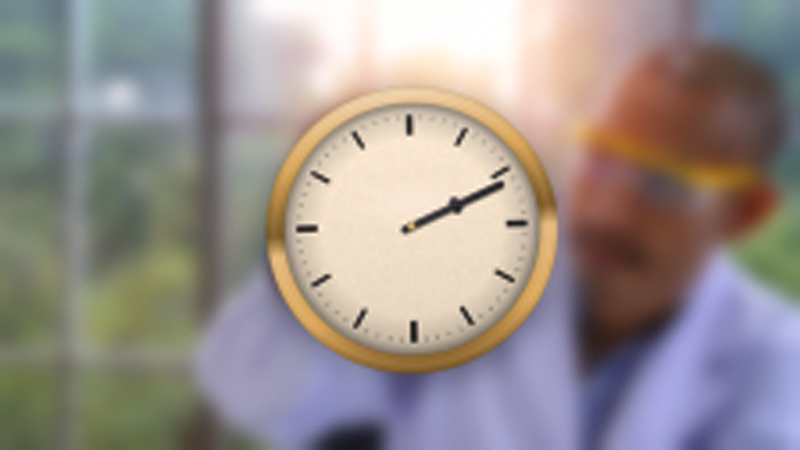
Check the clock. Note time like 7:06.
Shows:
2:11
